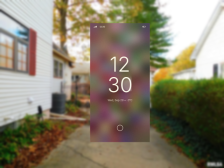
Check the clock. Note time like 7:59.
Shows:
12:30
